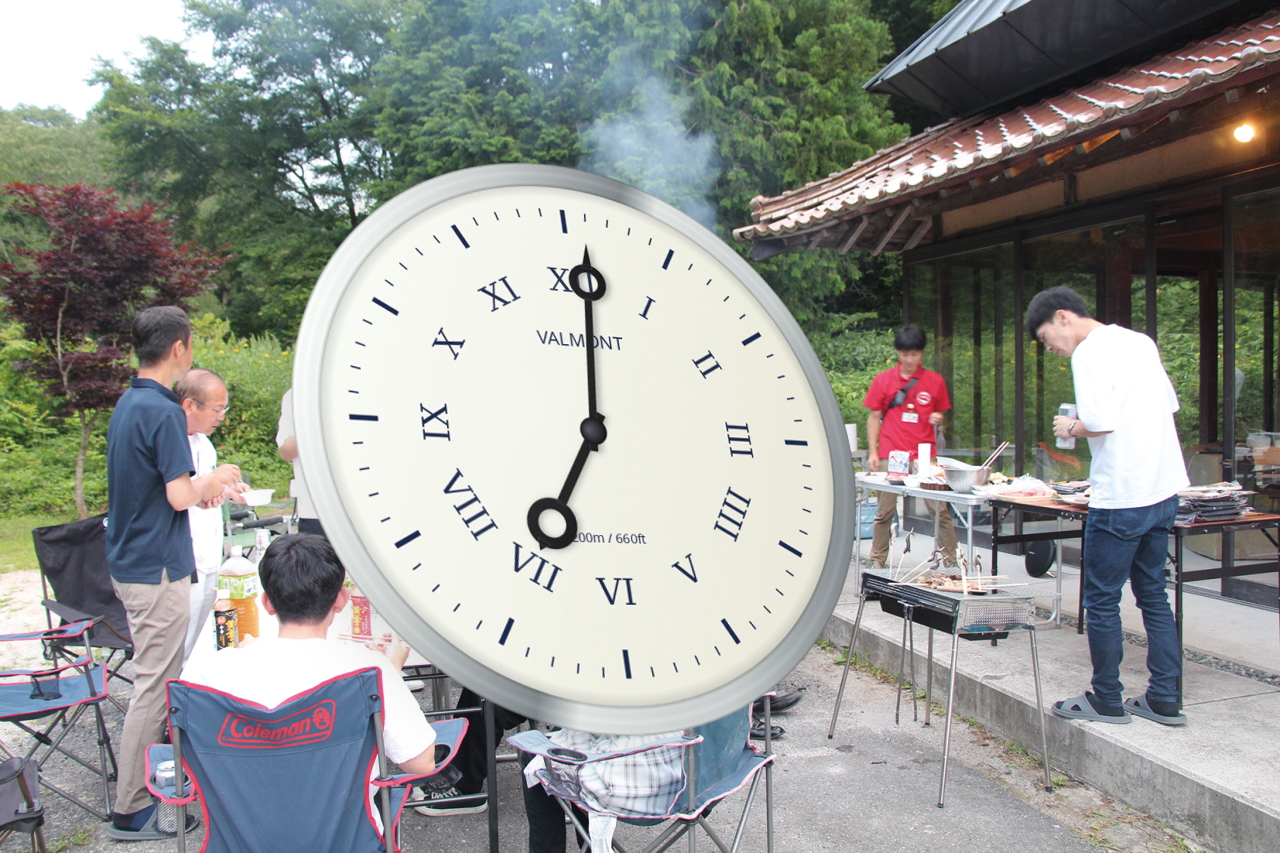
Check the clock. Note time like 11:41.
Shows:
7:01
